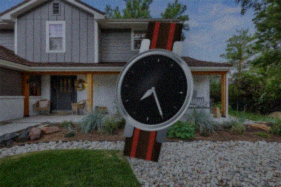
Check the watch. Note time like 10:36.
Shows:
7:25
